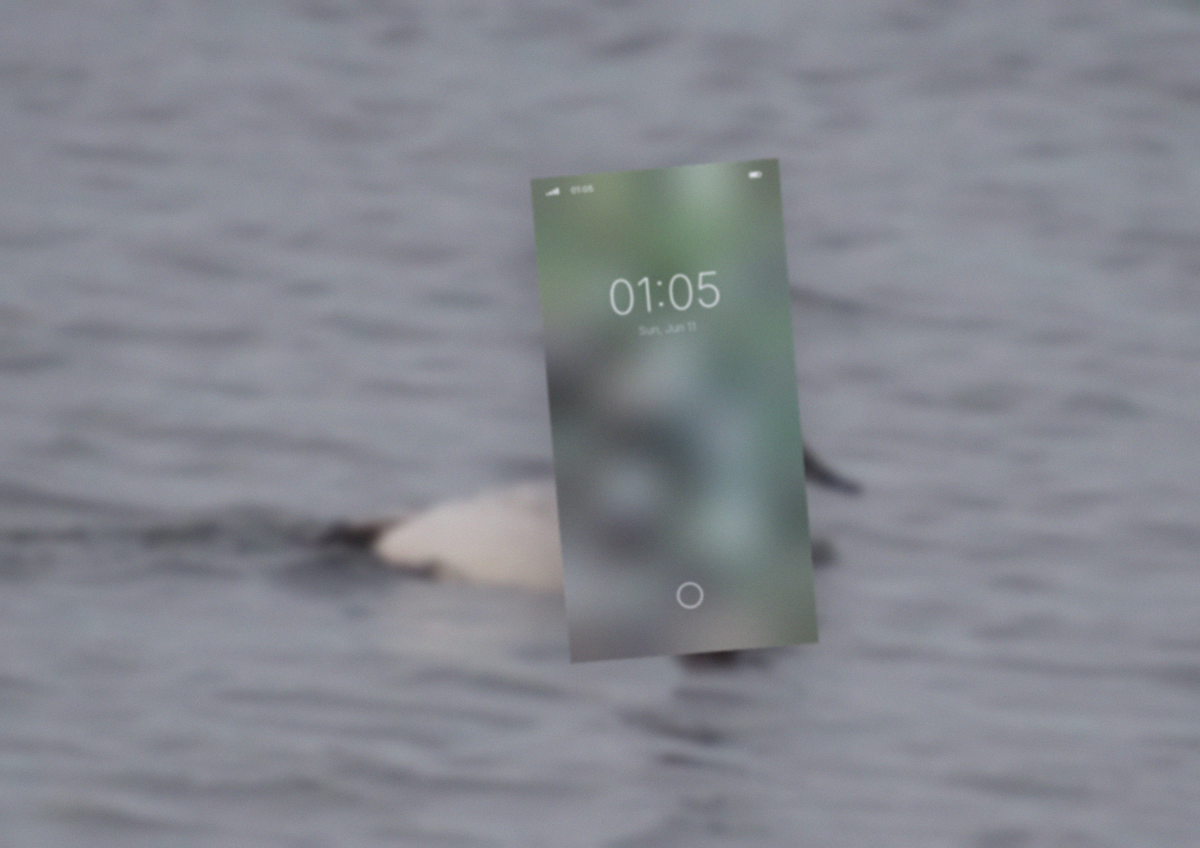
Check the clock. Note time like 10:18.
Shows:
1:05
